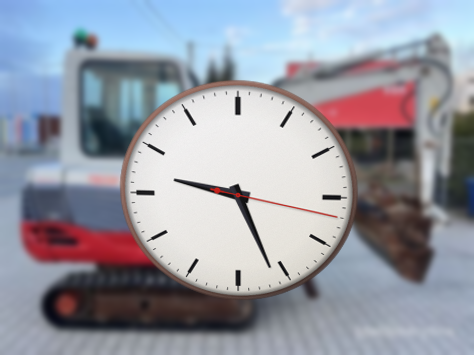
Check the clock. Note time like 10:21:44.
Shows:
9:26:17
